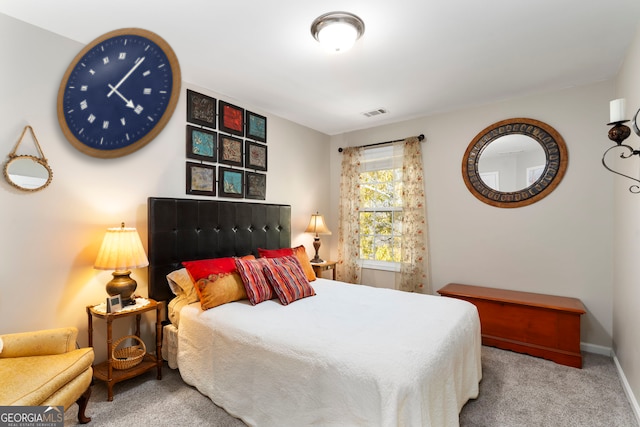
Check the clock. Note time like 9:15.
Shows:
4:06
